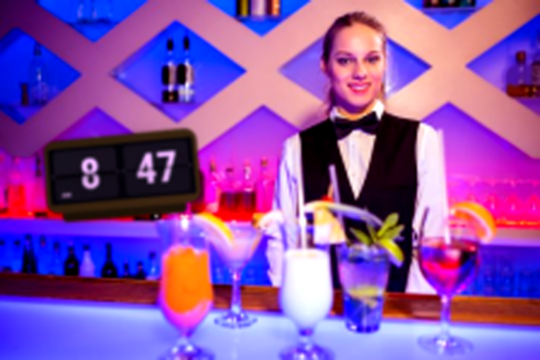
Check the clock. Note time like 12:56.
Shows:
8:47
